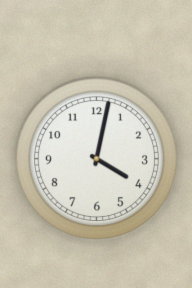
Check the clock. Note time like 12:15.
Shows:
4:02
